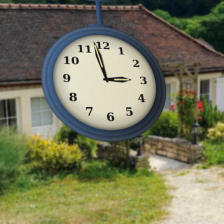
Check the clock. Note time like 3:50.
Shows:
2:58
